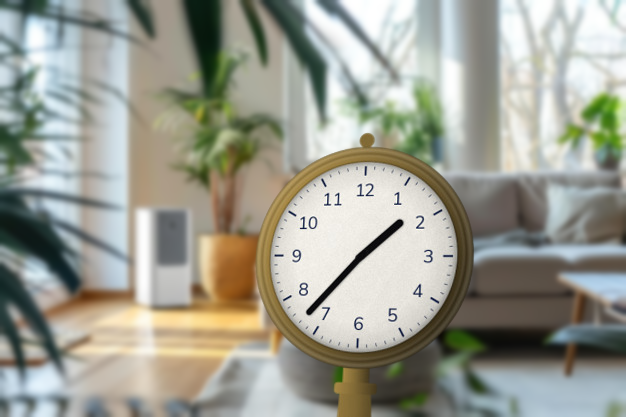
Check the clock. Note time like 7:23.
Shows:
1:37
